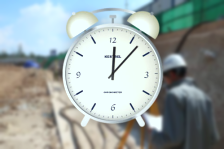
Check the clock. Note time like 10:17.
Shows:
12:07
